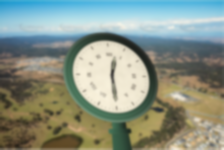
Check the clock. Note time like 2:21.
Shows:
12:30
